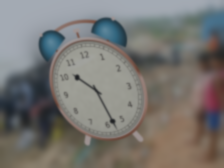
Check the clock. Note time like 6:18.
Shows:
10:28
